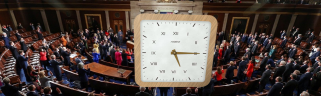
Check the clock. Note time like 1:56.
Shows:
5:15
